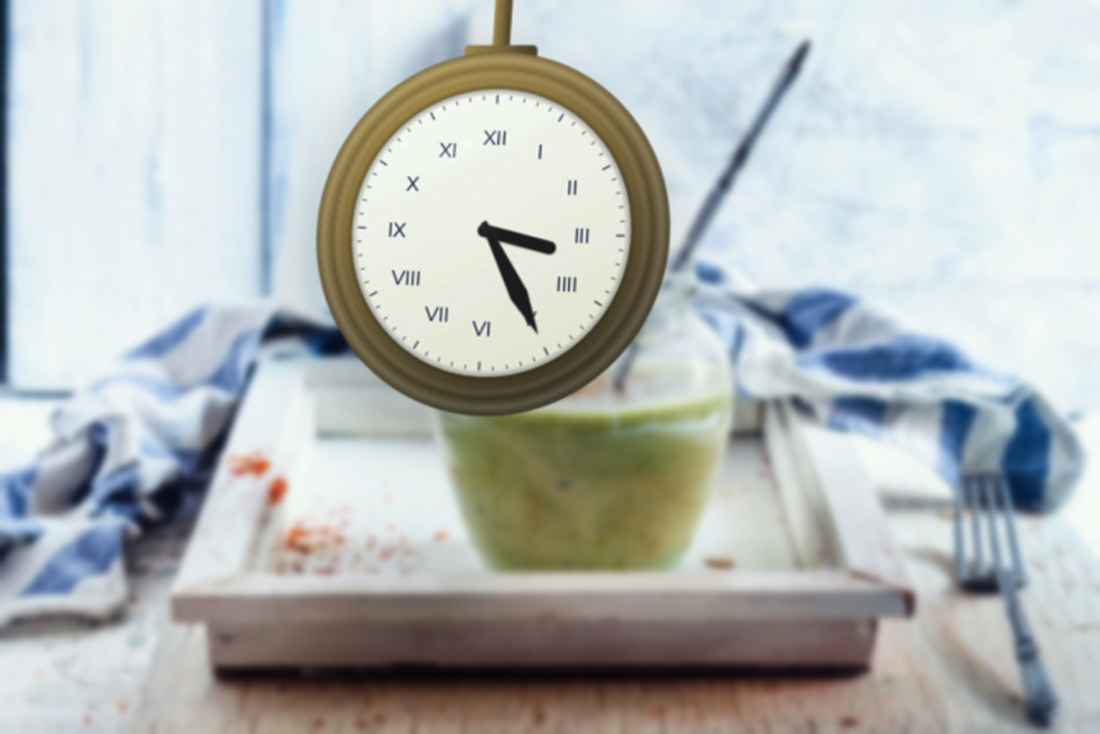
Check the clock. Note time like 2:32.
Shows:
3:25
